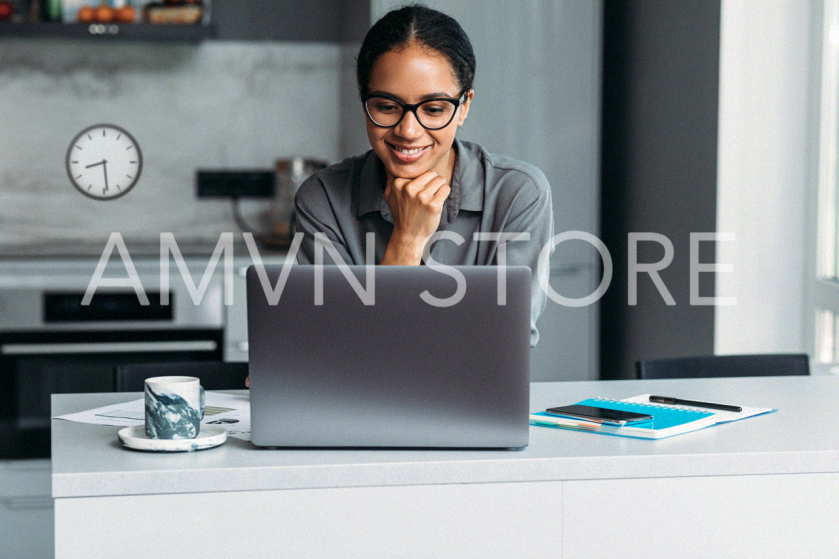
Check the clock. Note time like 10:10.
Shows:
8:29
